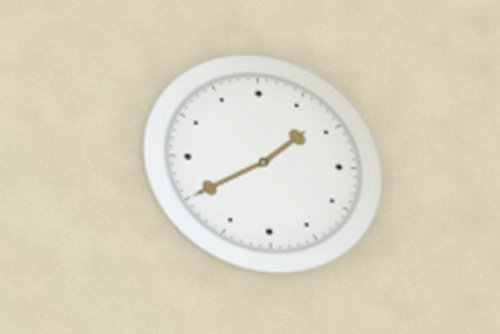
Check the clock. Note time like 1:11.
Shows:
1:40
